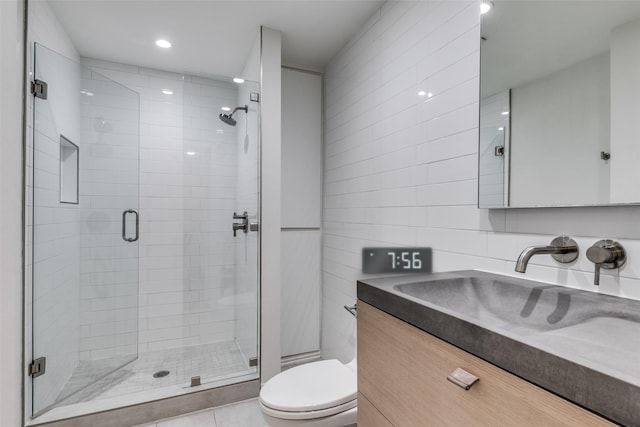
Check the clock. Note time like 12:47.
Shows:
7:56
